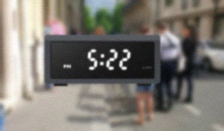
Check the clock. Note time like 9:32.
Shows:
5:22
